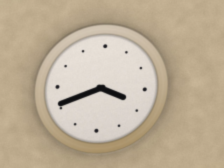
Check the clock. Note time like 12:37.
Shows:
3:41
